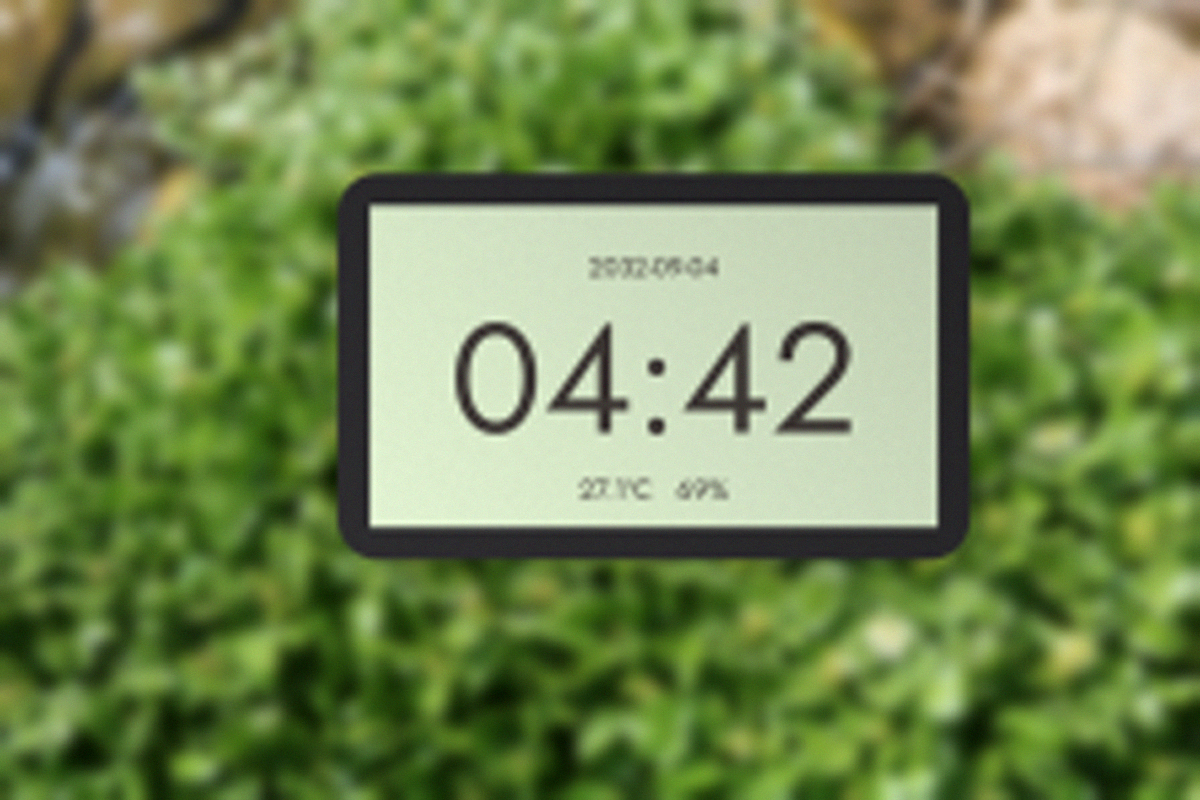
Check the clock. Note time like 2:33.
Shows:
4:42
